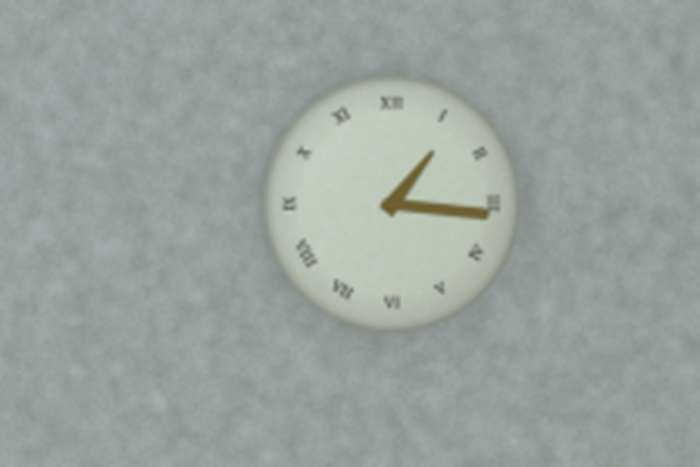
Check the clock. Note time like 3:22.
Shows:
1:16
